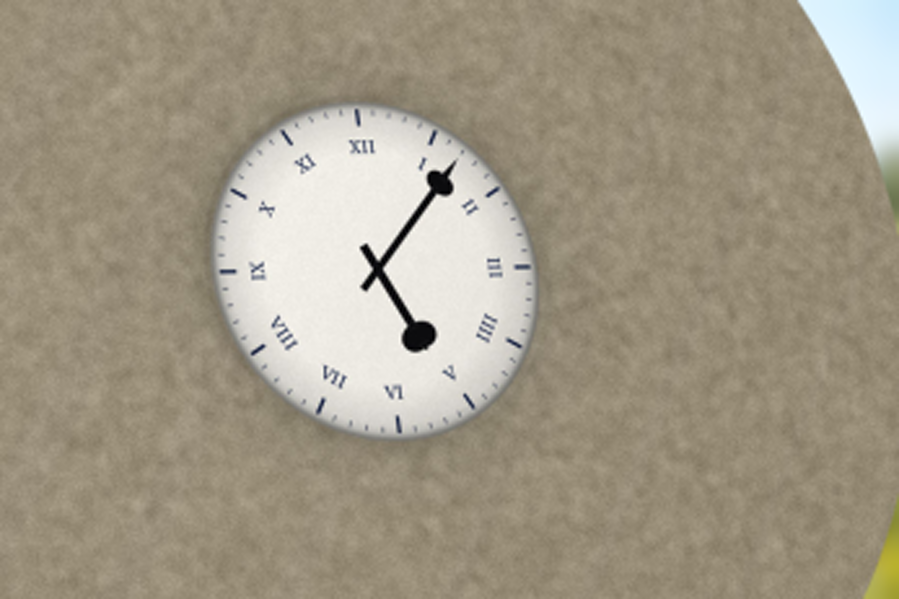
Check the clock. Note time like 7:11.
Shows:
5:07
